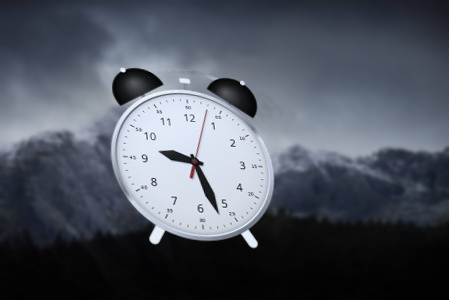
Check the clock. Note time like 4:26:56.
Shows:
9:27:03
